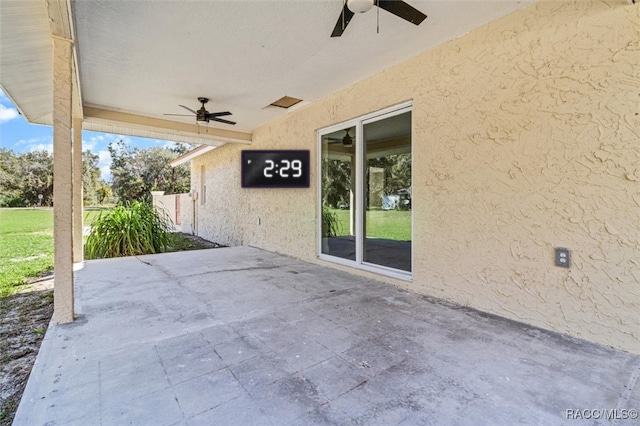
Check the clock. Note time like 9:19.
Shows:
2:29
